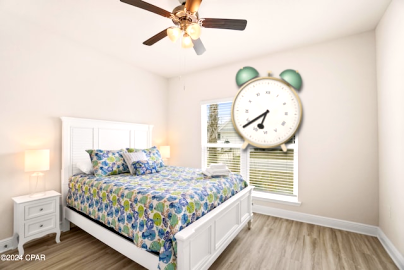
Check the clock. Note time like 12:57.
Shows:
6:39
